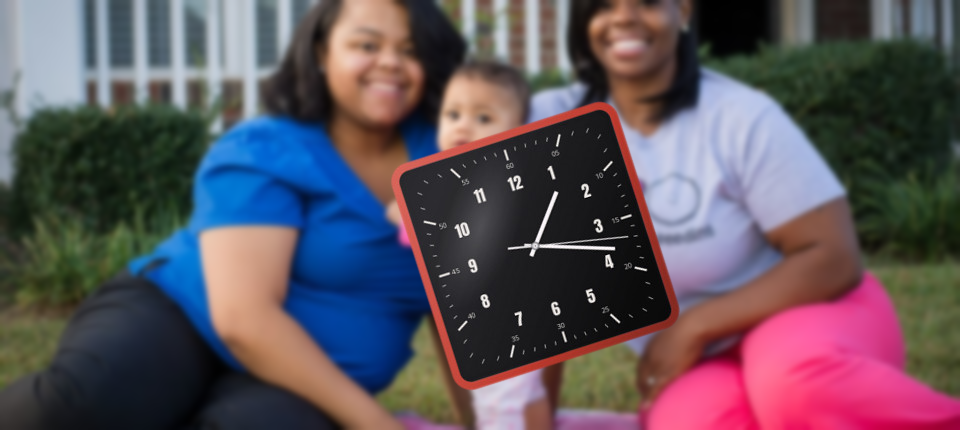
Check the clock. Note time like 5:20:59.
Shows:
1:18:17
